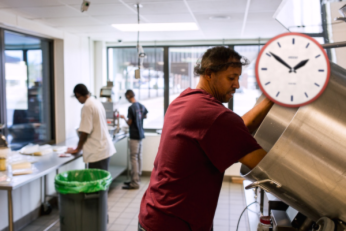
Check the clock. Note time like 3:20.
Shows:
1:51
